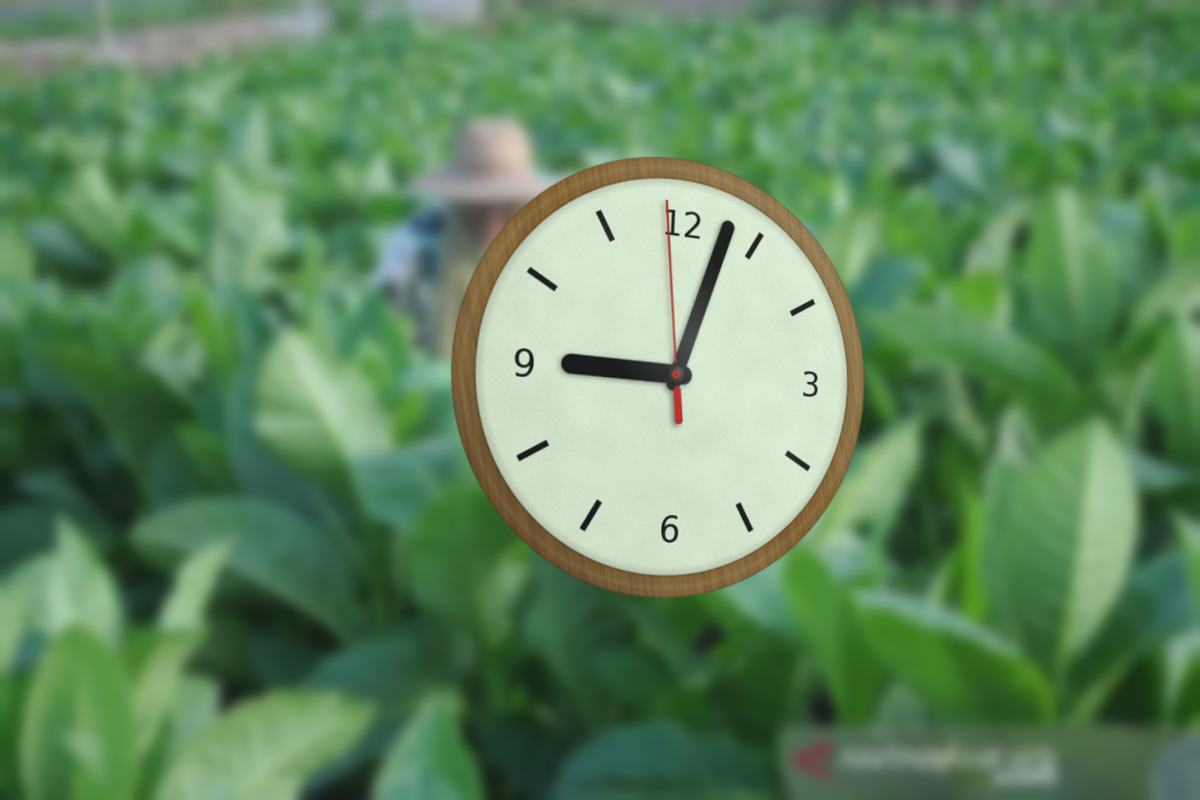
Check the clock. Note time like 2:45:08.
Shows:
9:02:59
